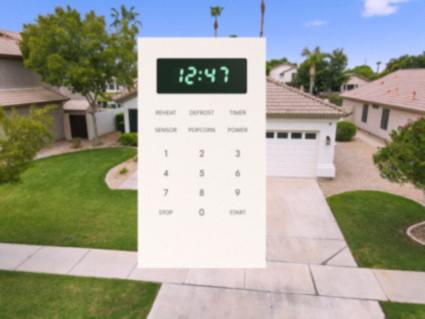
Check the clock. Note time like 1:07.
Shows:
12:47
